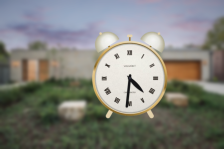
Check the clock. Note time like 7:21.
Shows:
4:31
